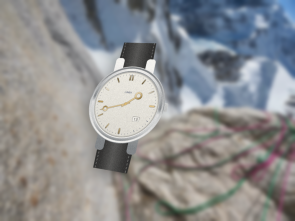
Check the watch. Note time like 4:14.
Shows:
1:42
